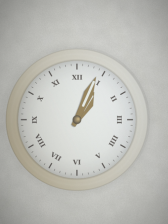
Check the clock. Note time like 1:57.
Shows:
1:04
